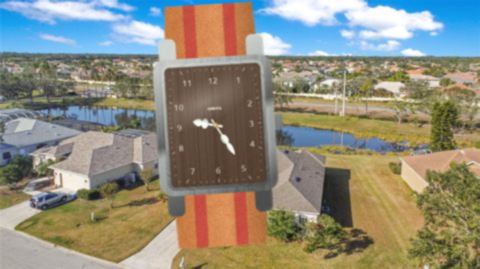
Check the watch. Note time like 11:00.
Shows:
9:25
